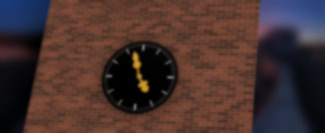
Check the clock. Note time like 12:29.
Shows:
4:57
